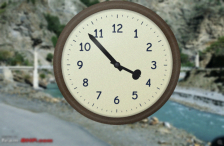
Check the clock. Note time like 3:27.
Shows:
3:53
